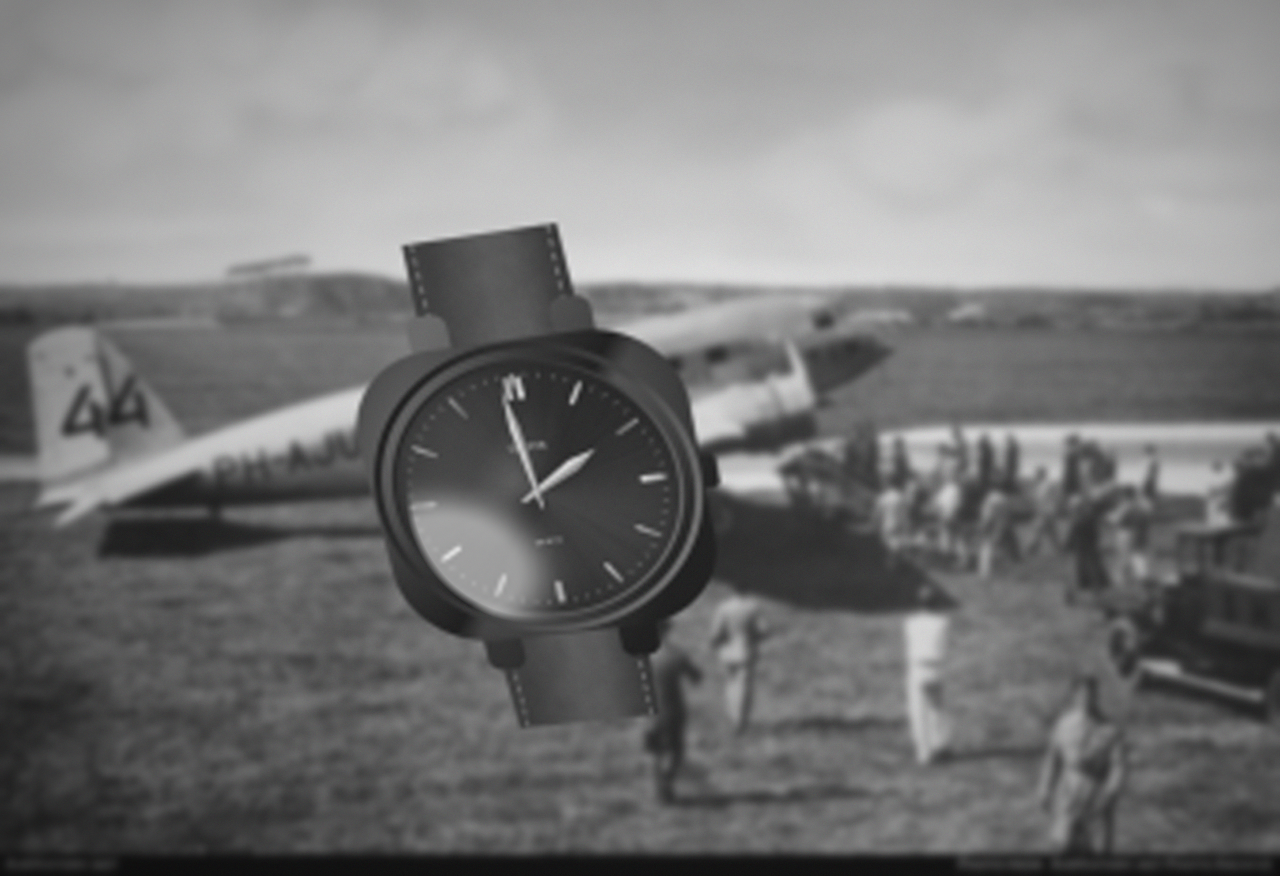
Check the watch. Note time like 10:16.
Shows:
1:59
